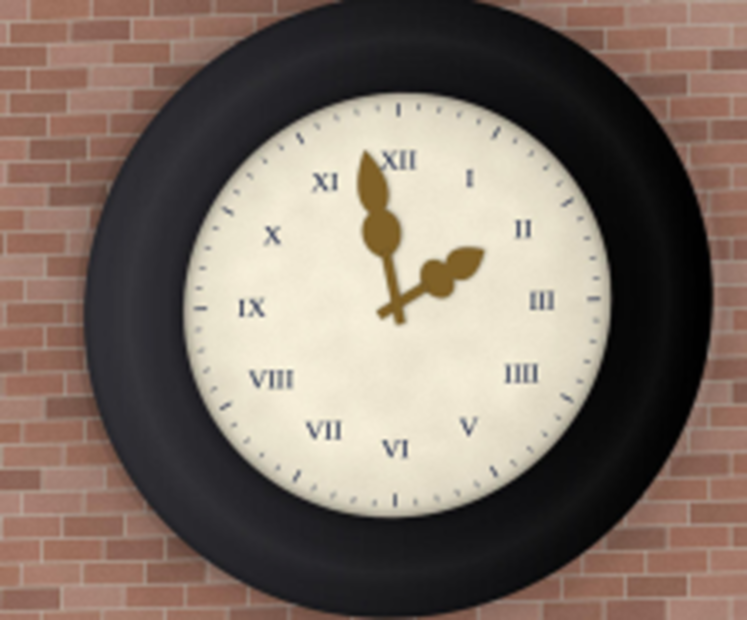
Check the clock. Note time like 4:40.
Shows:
1:58
